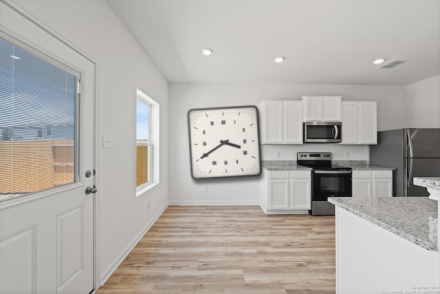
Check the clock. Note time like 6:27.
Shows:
3:40
